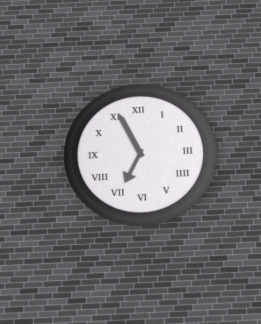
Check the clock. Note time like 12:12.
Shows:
6:56
